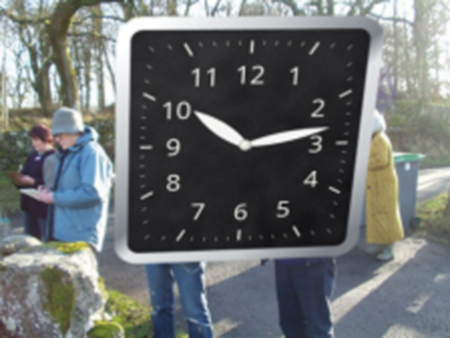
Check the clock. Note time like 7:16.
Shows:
10:13
